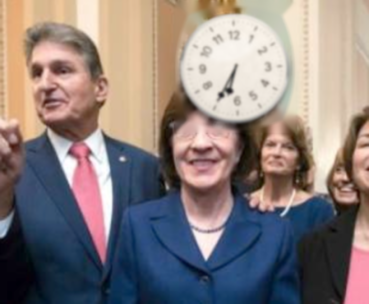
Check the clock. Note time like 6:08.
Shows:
6:35
